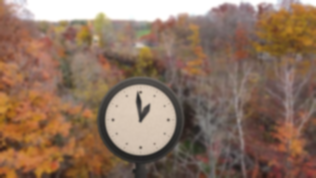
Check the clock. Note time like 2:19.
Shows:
12:59
